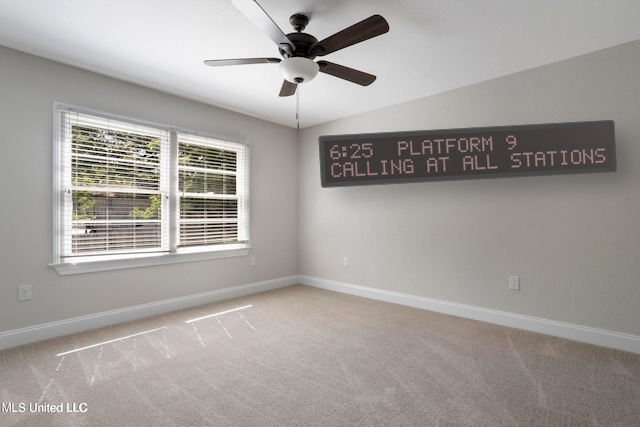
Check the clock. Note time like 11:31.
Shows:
6:25
